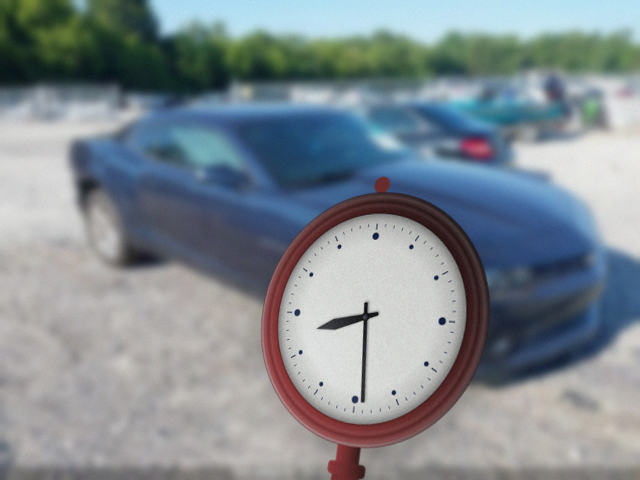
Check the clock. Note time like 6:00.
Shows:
8:29
